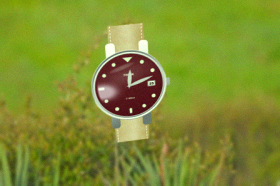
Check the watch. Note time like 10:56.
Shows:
12:12
